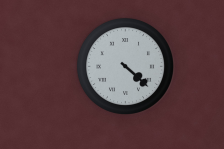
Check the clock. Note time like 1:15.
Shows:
4:22
